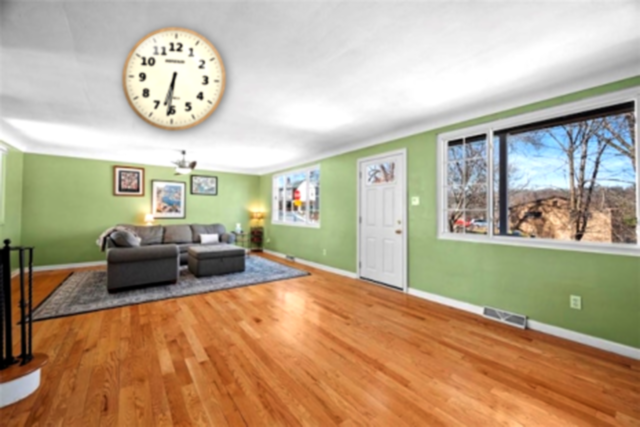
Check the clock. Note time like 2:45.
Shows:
6:31
